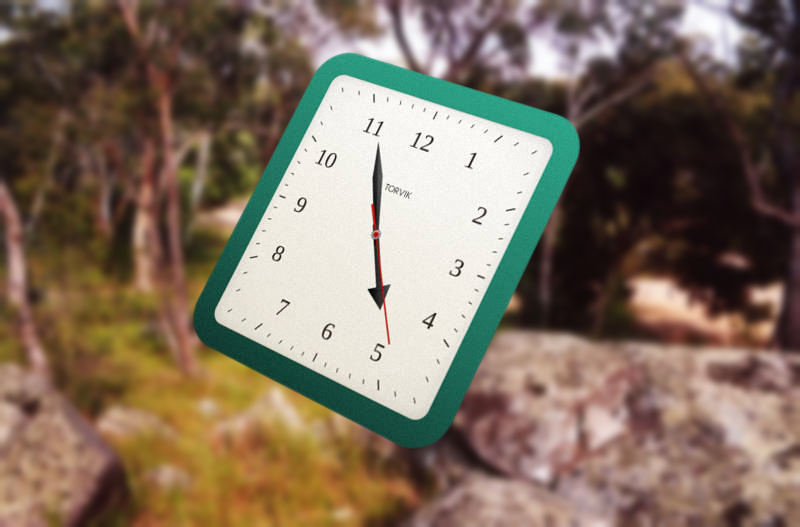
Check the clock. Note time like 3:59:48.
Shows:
4:55:24
